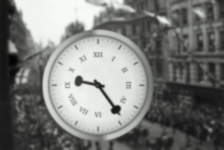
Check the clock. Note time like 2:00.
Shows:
9:24
